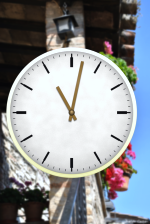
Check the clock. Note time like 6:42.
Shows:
11:02
